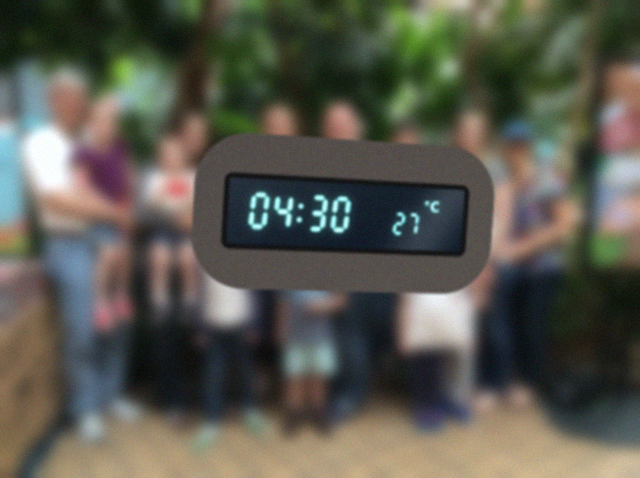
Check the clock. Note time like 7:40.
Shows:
4:30
